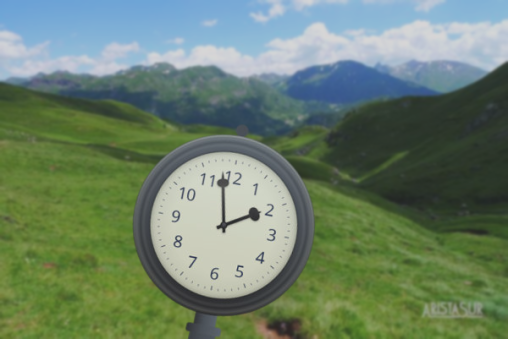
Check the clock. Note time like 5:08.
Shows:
1:58
